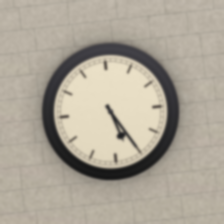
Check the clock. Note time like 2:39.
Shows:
5:25
